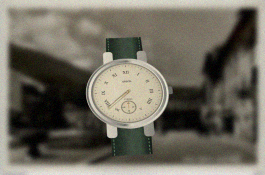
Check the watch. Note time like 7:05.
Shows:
7:38
